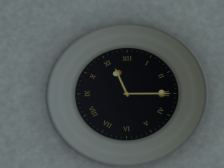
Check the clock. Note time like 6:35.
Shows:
11:15
